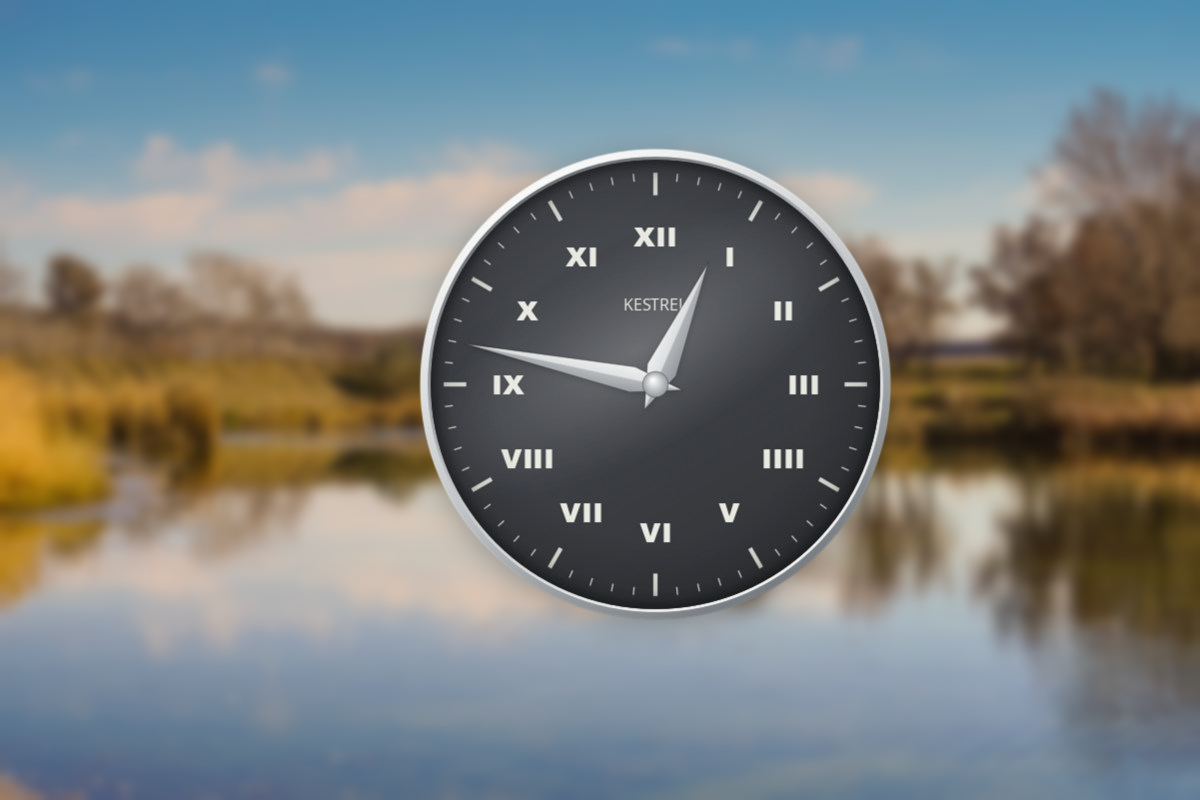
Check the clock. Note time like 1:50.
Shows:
12:47
